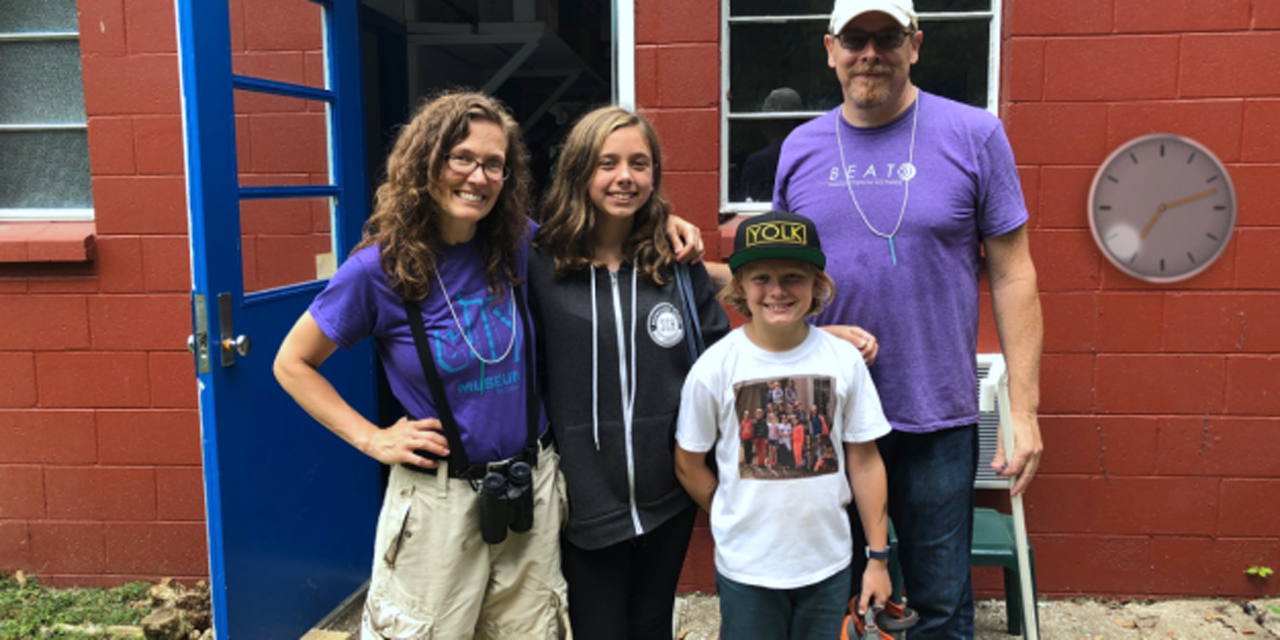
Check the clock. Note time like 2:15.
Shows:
7:12
